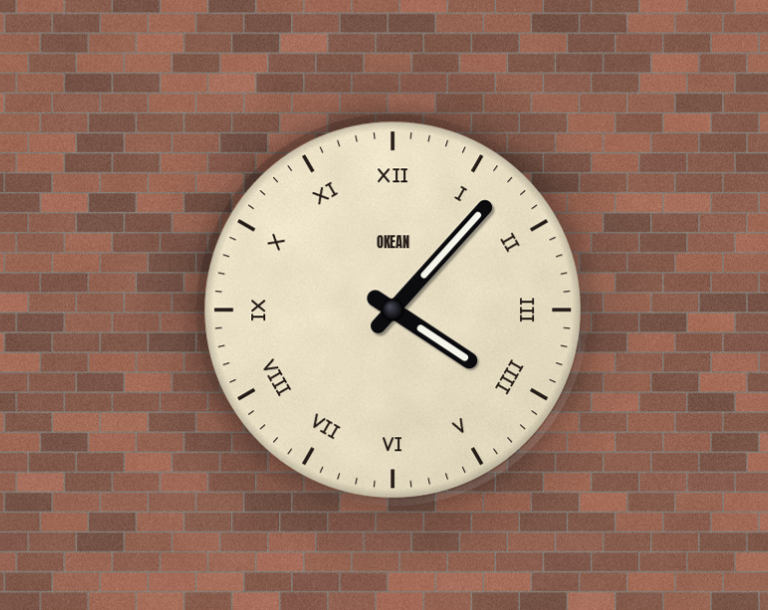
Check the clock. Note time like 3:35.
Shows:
4:07
